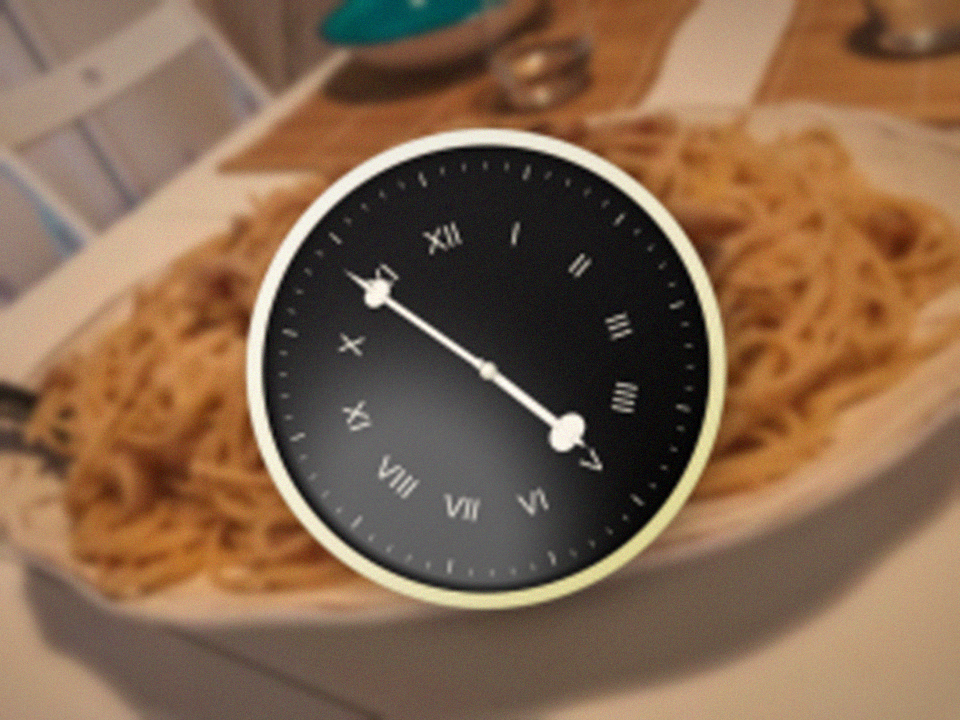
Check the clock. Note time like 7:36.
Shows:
4:54
